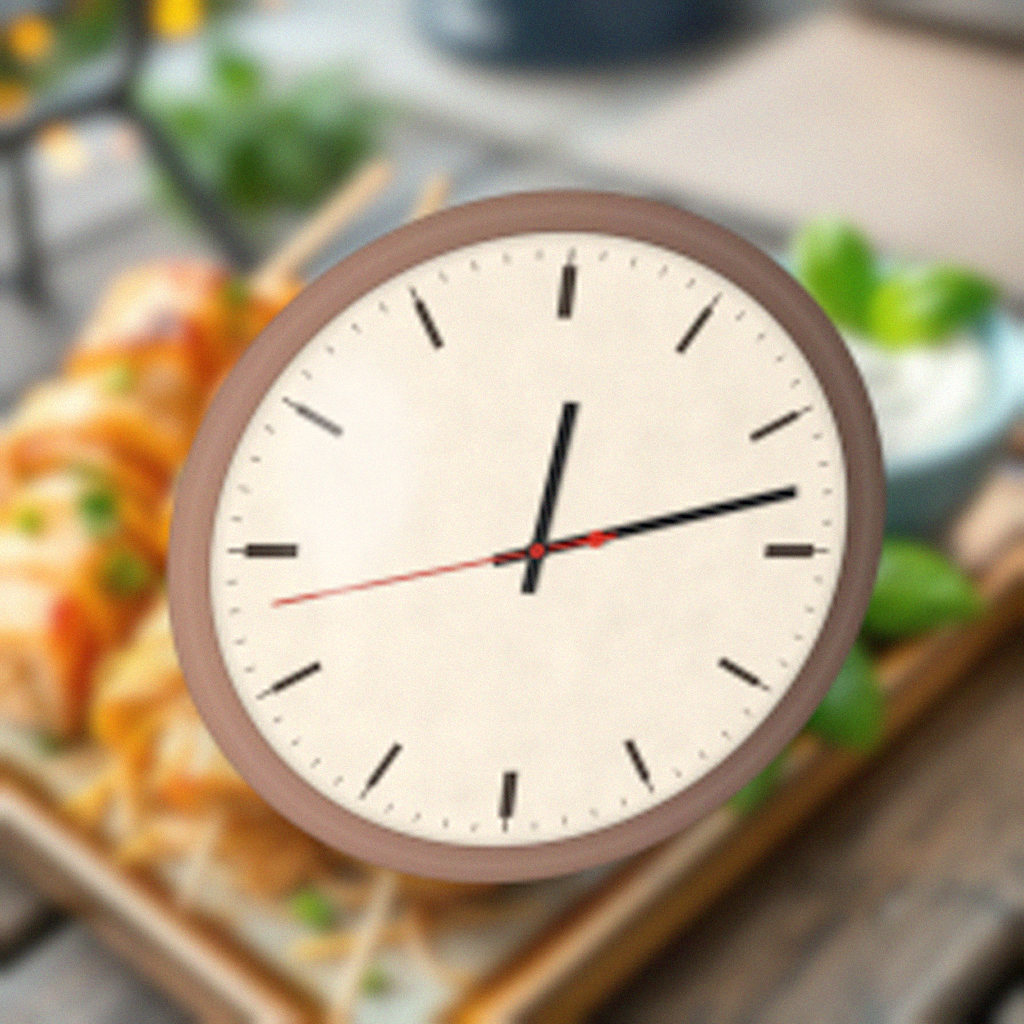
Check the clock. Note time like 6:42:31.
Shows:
12:12:43
